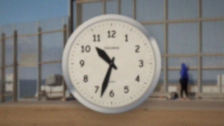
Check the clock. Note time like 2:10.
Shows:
10:33
